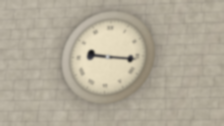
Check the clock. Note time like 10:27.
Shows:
9:16
